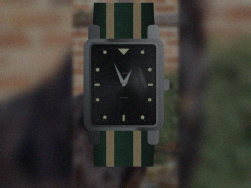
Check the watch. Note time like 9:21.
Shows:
12:56
